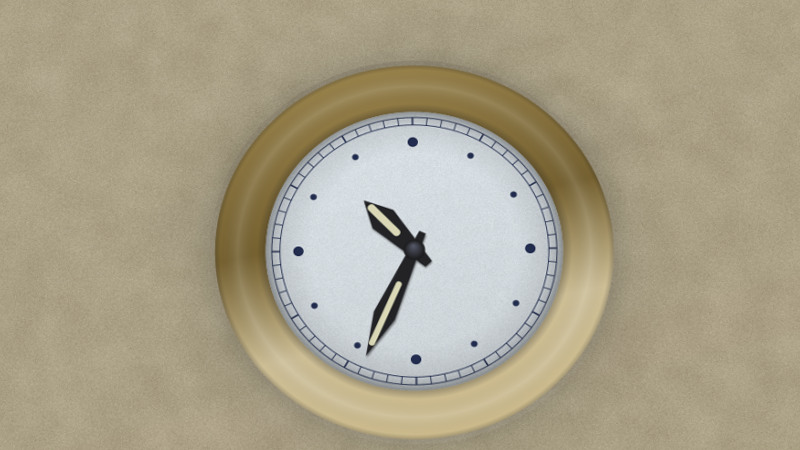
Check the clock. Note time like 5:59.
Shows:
10:34
